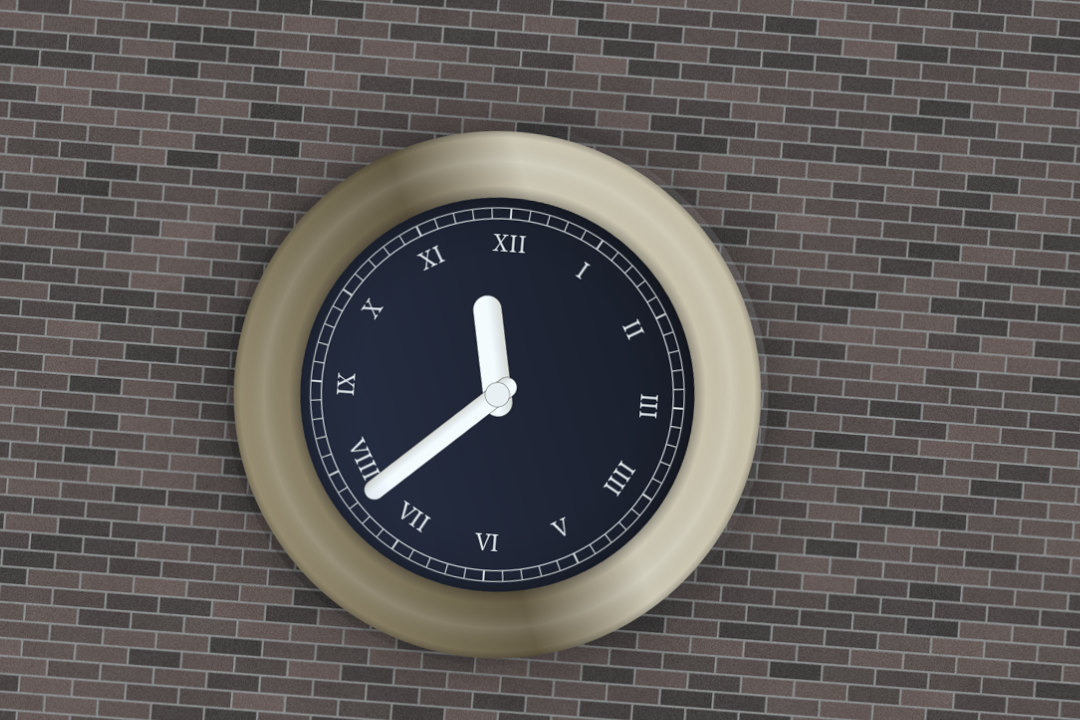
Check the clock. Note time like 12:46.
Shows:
11:38
